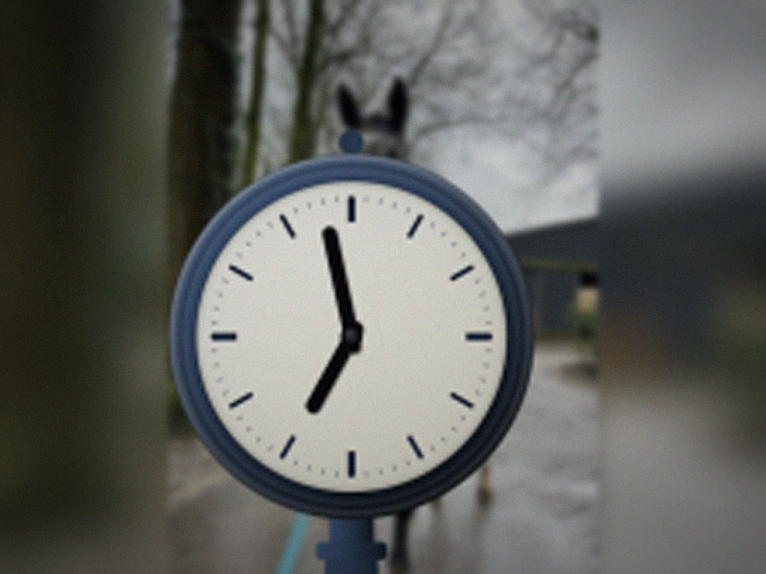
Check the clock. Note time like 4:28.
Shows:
6:58
